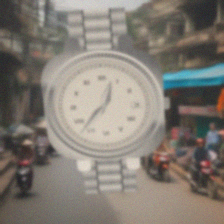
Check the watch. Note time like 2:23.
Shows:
12:37
